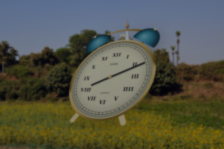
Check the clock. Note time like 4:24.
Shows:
8:11
